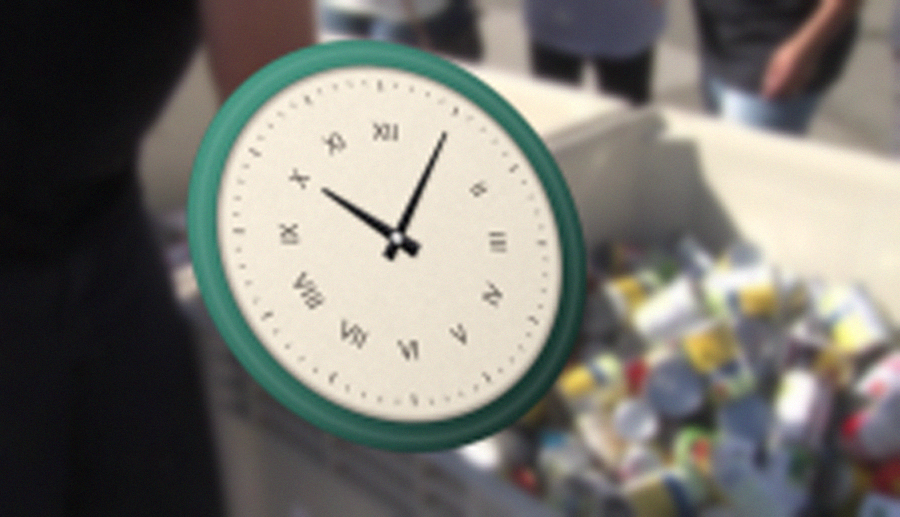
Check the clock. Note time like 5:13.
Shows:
10:05
